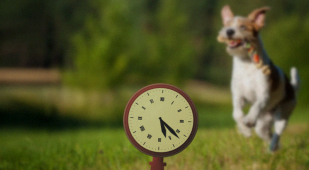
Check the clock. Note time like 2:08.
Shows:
5:22
